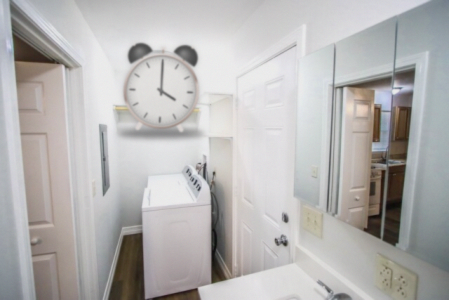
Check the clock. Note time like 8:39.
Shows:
4:00
